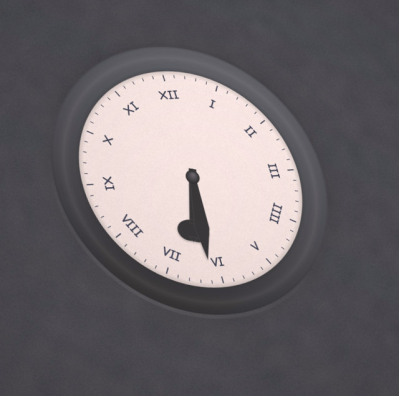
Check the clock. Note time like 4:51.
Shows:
6:31
